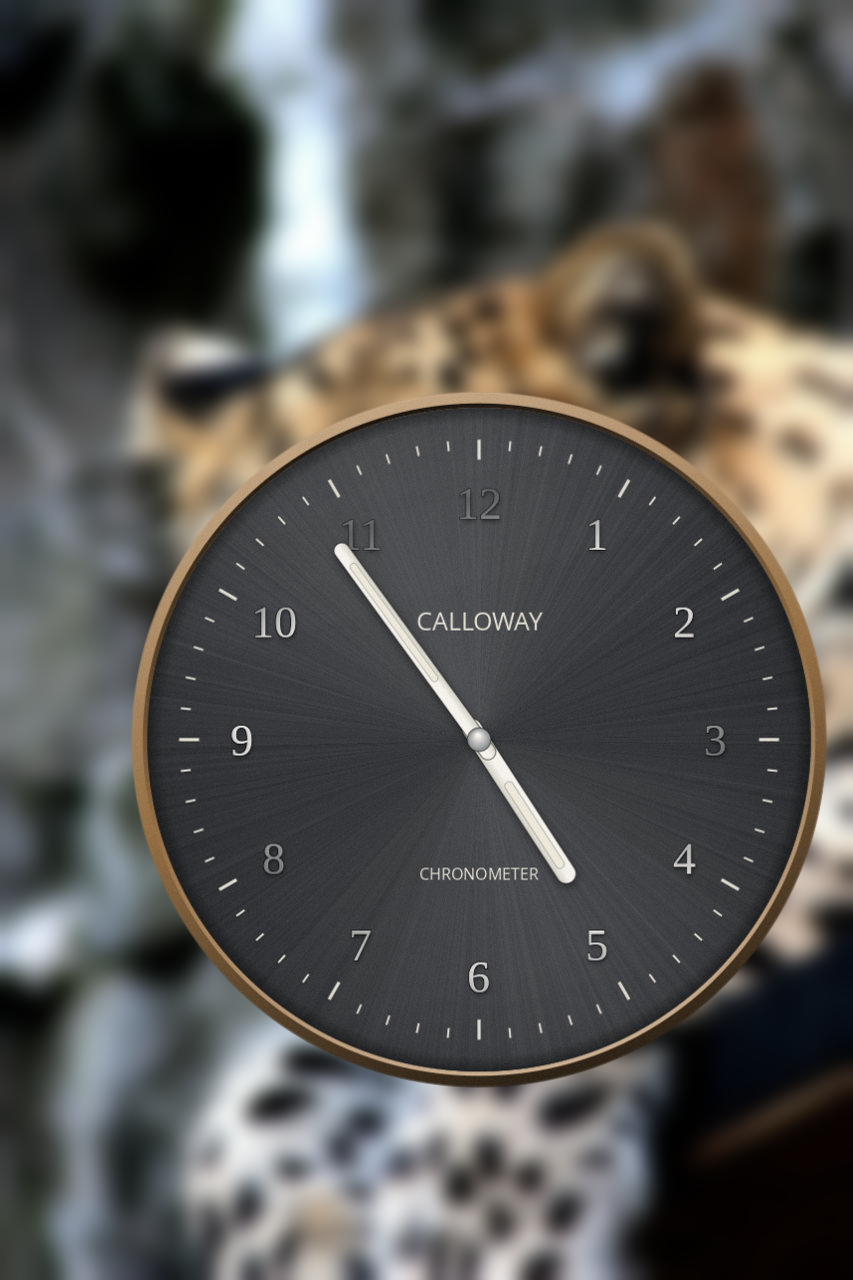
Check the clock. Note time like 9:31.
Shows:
4:54
